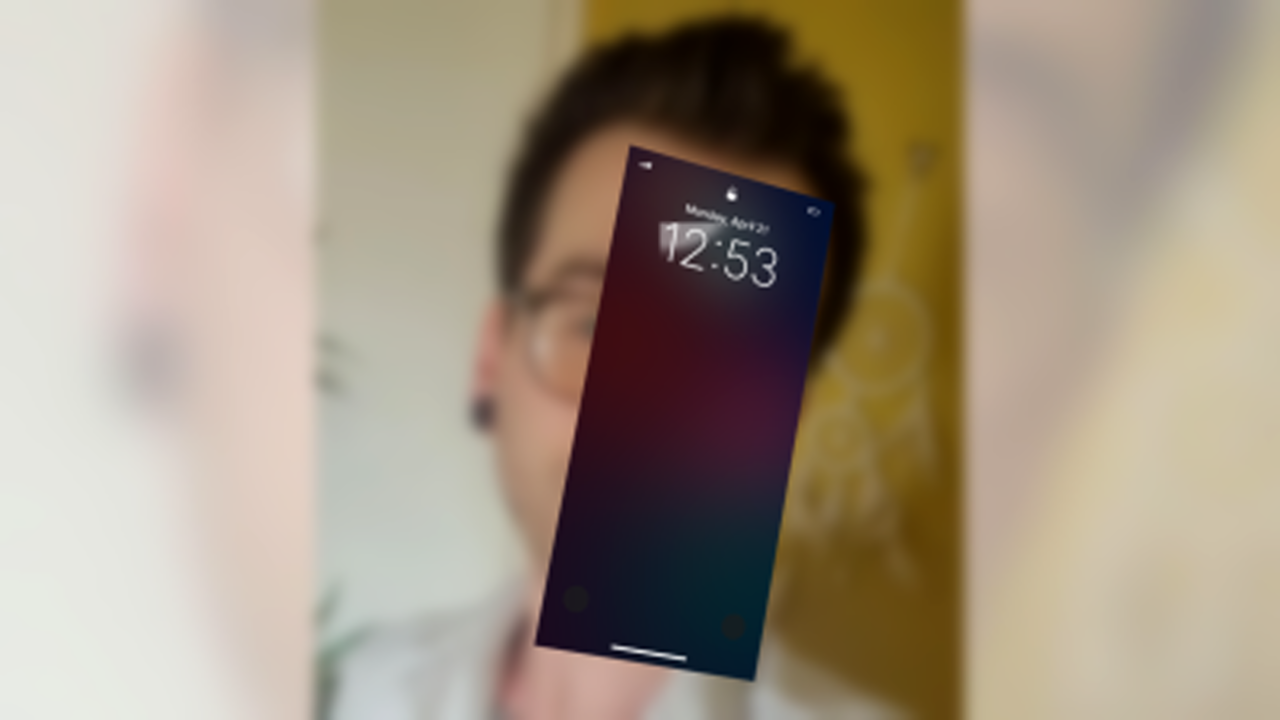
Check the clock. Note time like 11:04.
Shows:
12:53
